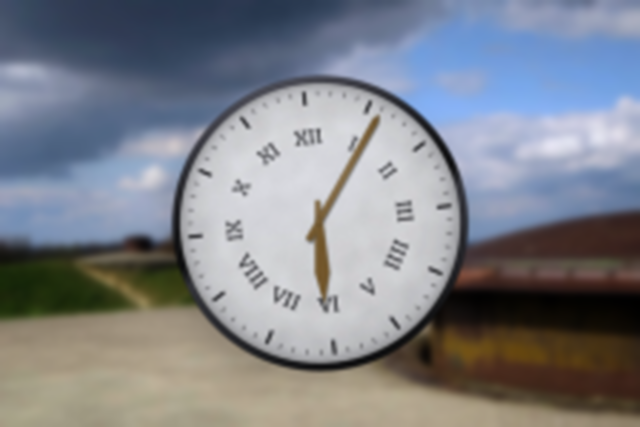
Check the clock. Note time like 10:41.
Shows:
6:06
